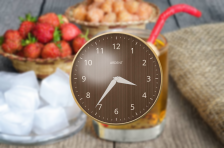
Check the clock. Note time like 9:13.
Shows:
3:36
